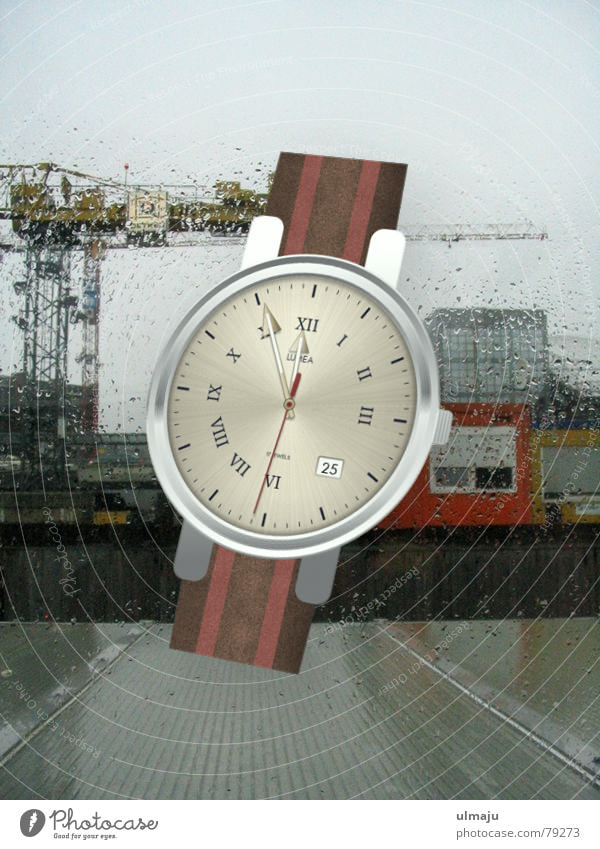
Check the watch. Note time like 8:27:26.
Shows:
11:55:31
